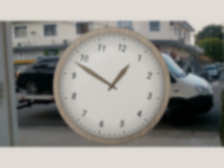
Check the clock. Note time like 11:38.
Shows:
12:48
